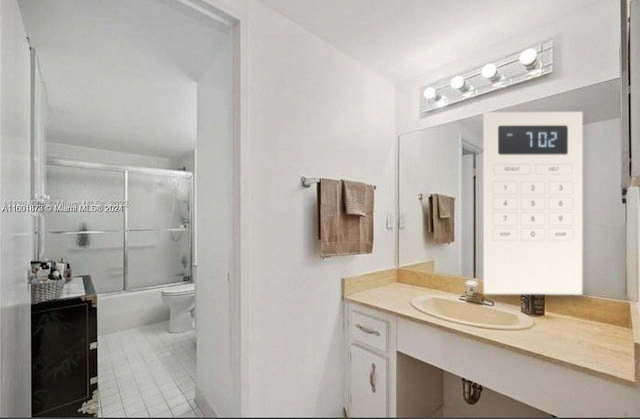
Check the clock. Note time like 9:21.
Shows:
7:02
